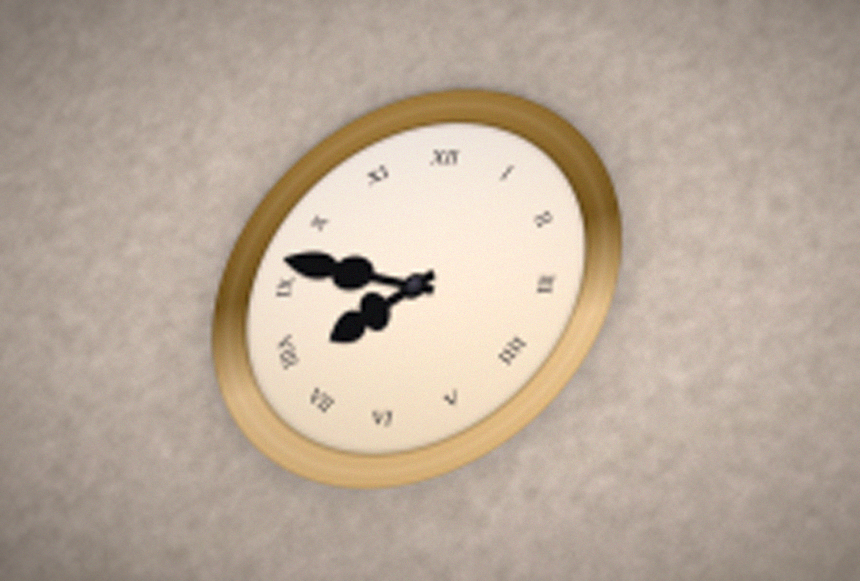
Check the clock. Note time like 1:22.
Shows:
7:47
